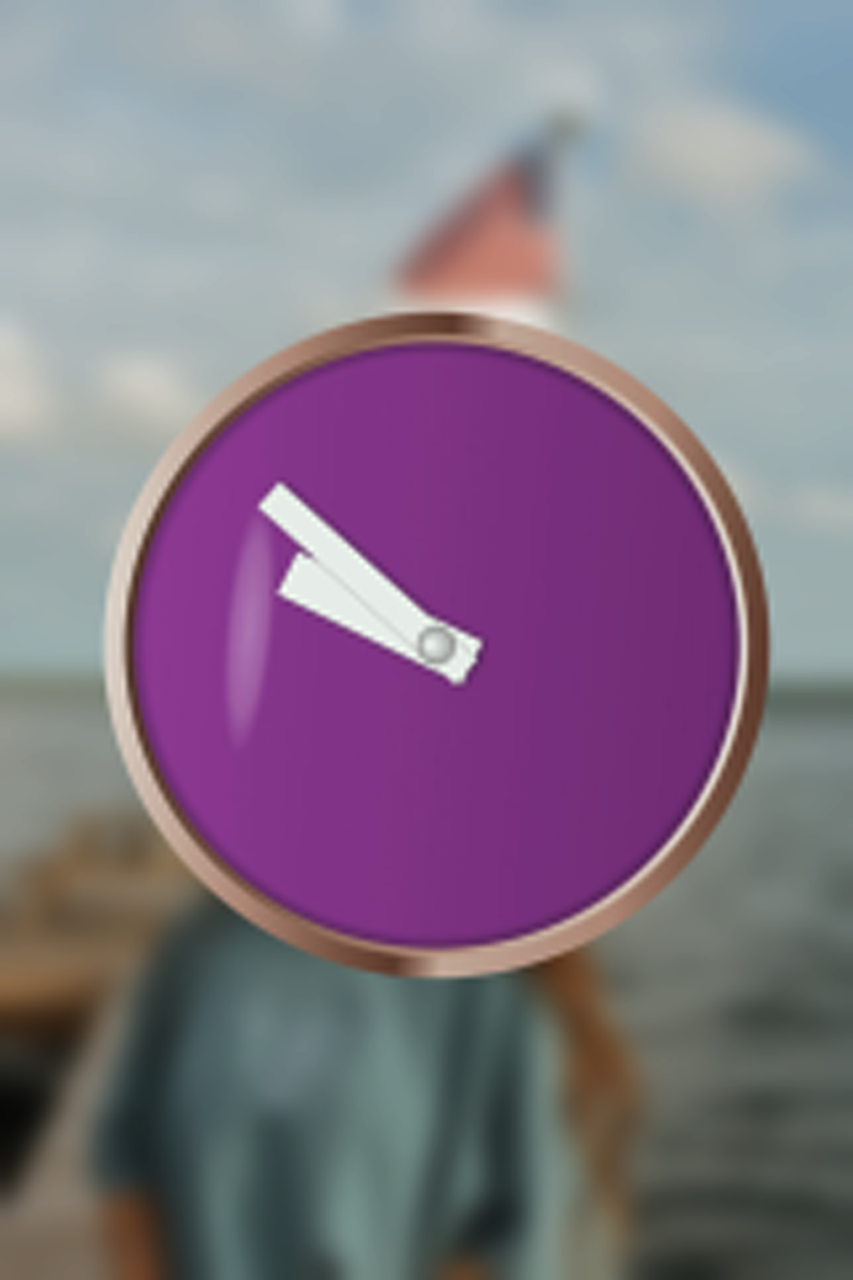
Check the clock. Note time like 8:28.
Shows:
9:52
